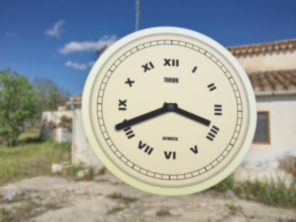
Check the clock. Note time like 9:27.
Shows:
3:41
